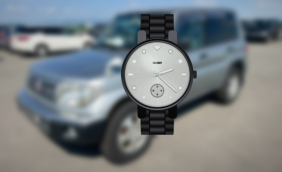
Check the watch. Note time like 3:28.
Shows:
2:22
